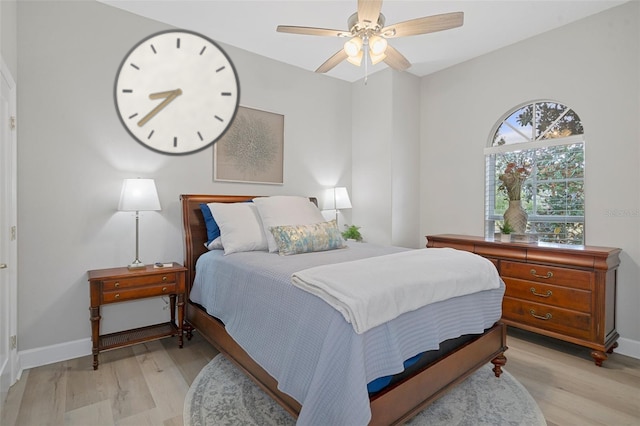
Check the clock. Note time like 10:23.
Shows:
8:38
